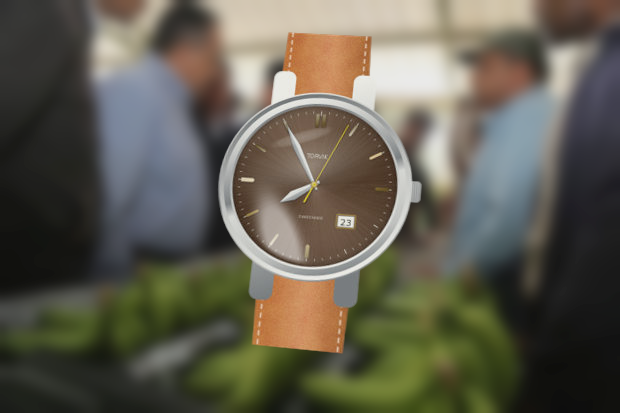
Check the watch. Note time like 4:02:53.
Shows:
7:55:04
